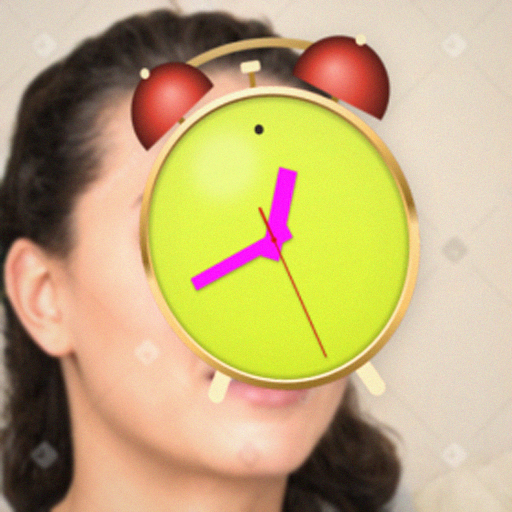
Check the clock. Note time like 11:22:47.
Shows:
12:41:27
